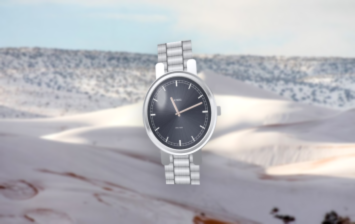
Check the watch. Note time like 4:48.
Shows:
11:12
